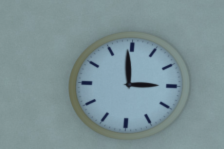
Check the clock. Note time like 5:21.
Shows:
2:59
